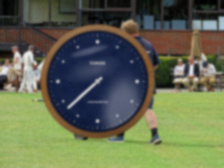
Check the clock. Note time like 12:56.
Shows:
7:38
